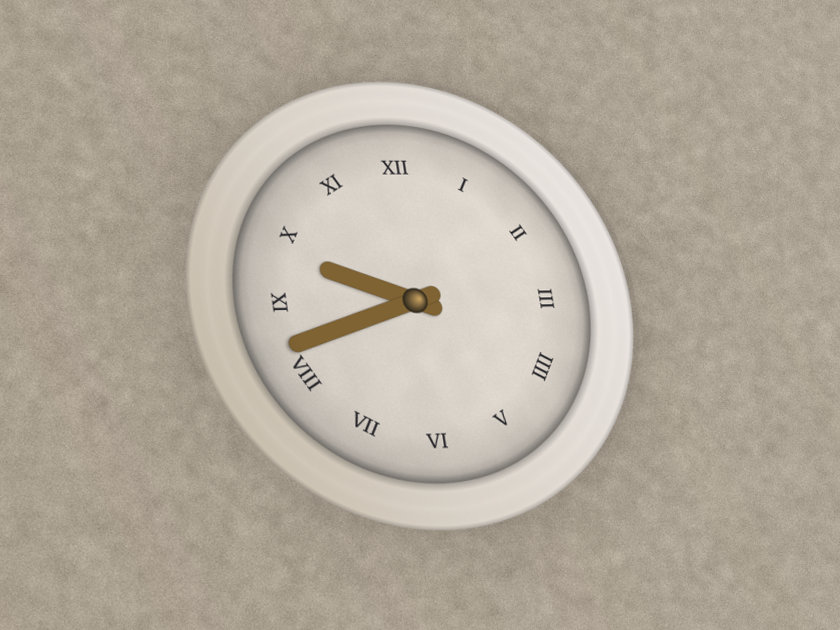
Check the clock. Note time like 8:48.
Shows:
9:42
